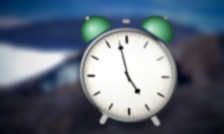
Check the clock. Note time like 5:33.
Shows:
4:58
